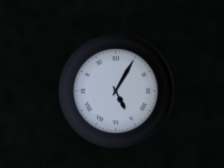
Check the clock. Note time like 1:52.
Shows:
5:05
